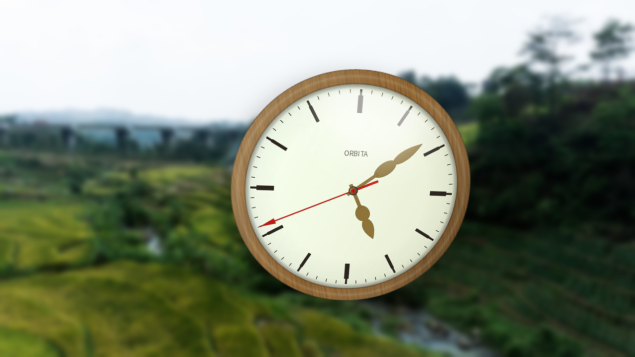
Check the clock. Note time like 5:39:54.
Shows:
5:08:41
